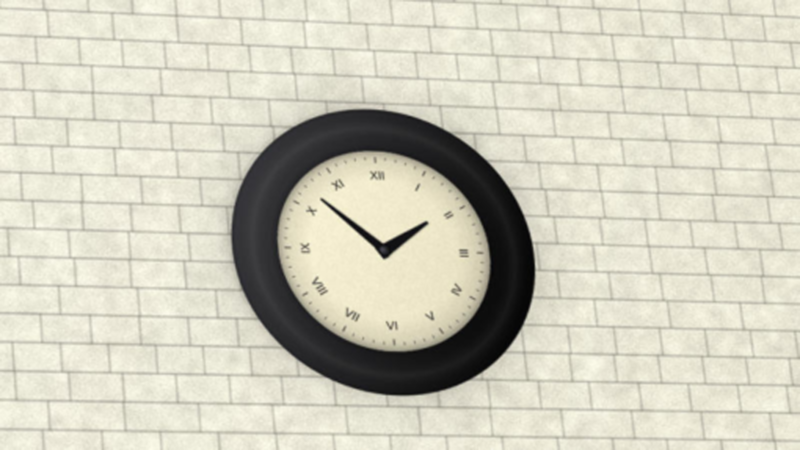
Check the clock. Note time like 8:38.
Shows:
1:52
